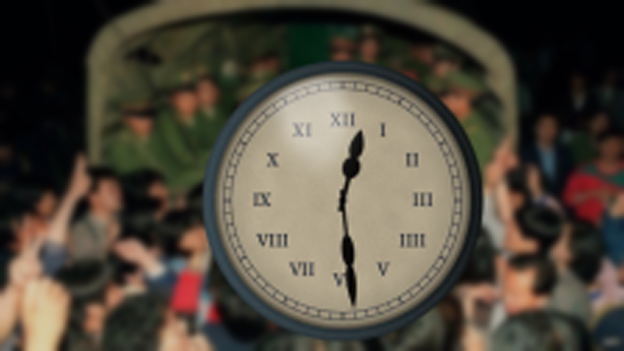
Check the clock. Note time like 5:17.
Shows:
12:29
